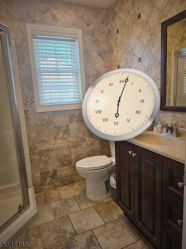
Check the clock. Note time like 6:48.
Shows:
6:02
